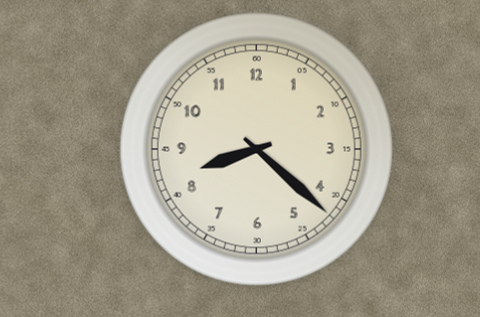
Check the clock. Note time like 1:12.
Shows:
8:22
